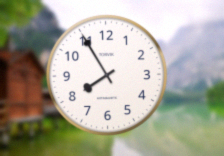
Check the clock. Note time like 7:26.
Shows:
7:55
